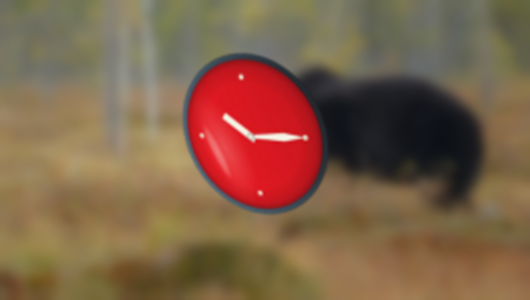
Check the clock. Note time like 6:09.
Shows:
10:15
